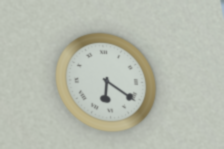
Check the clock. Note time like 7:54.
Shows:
6:21
